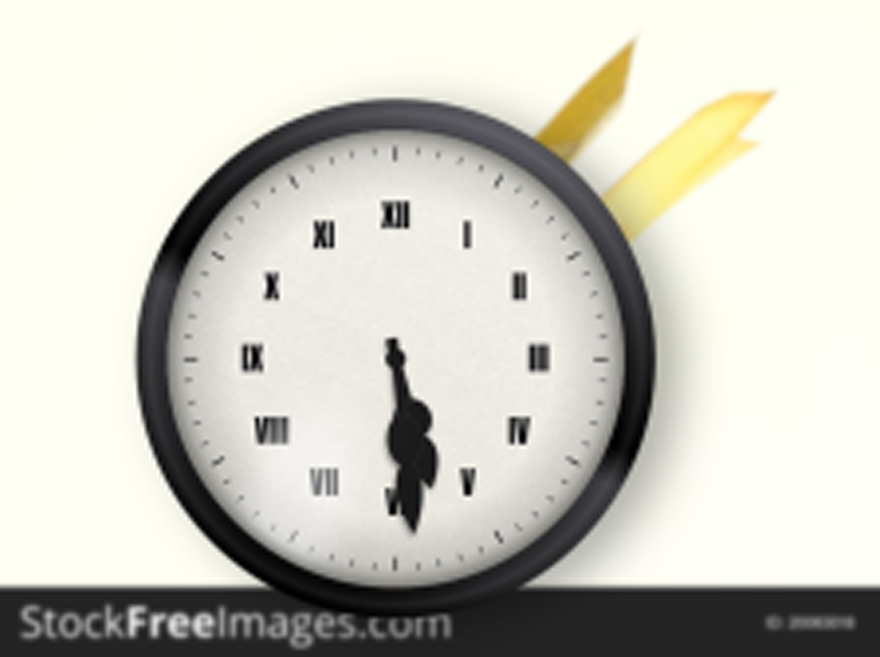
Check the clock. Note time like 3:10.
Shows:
5:29
